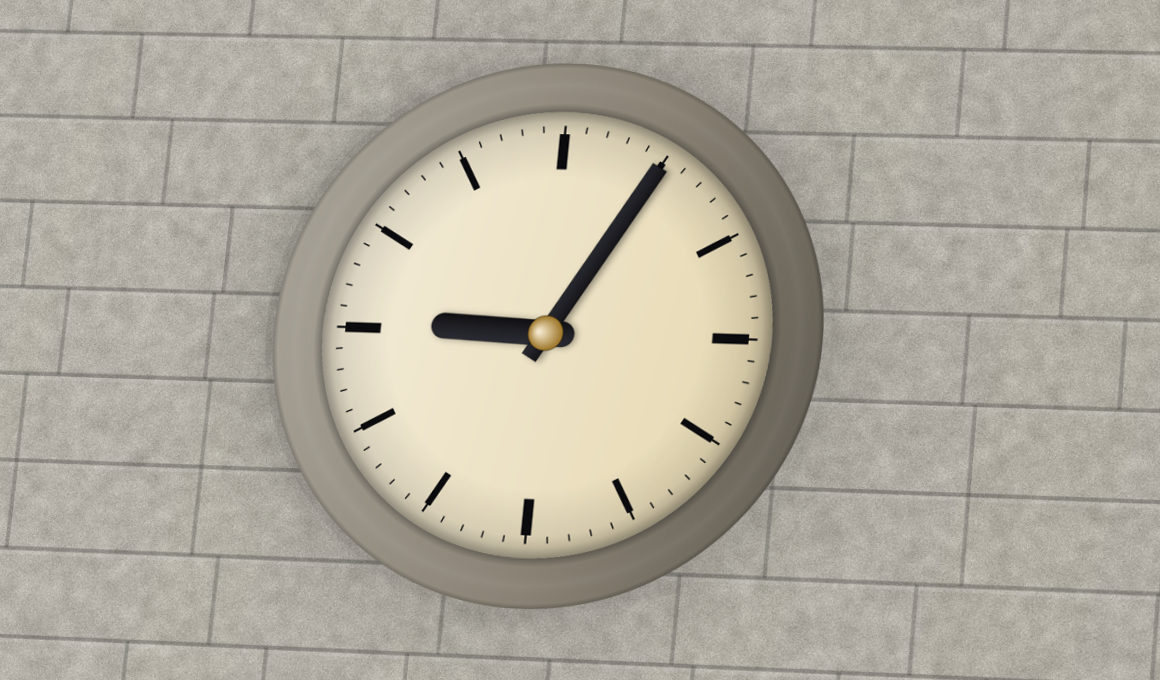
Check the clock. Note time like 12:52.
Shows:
9:05
